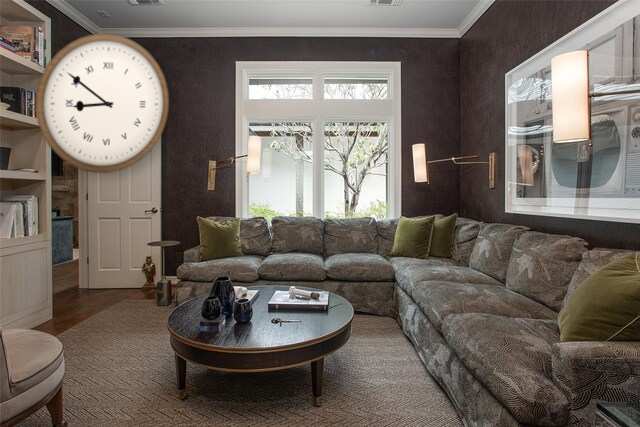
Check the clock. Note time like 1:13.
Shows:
8:51
